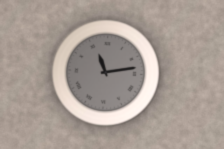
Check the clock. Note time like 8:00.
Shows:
11:13
